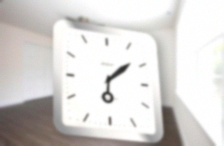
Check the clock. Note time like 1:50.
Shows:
6:08
